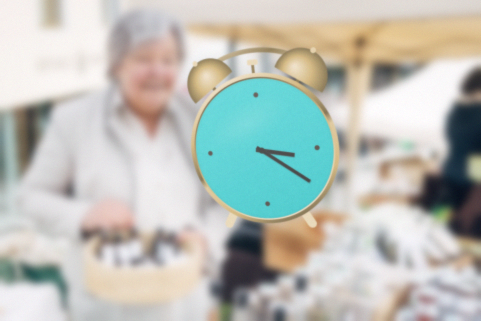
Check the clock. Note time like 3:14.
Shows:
3:21
